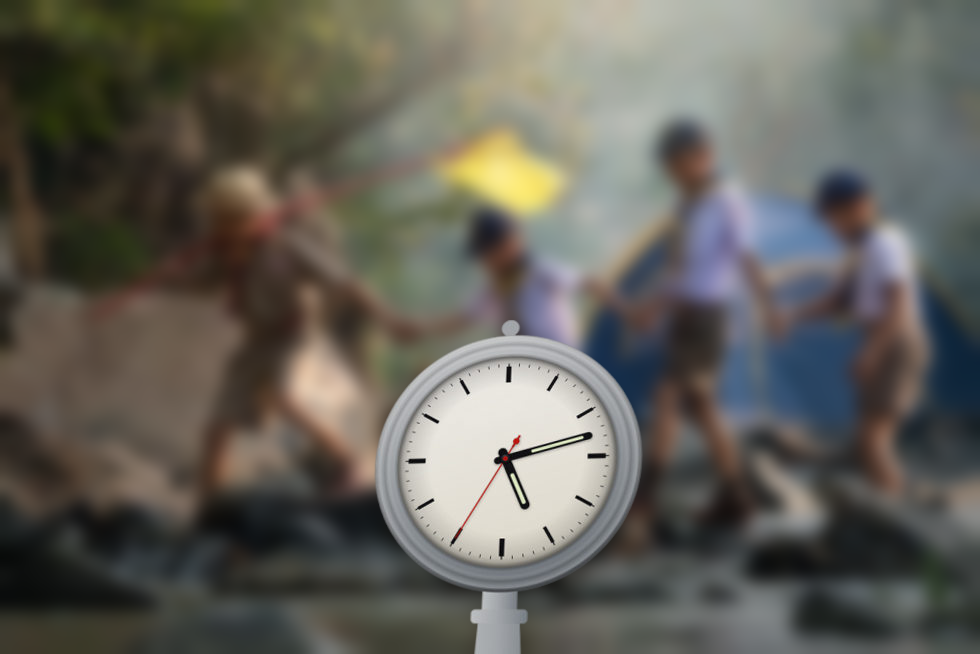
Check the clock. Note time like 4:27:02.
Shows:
5:12:35
